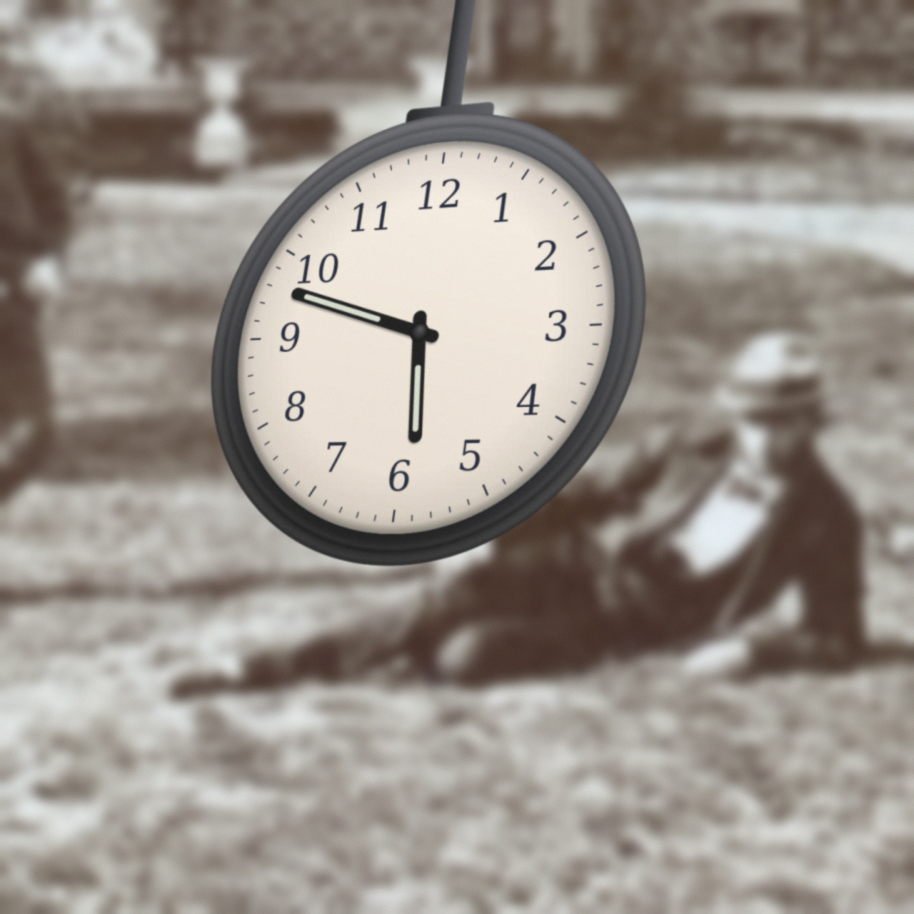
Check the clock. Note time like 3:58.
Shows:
5:48
